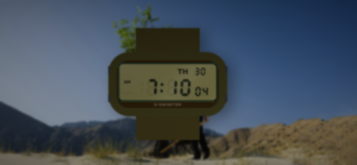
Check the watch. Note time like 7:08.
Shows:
7:10
